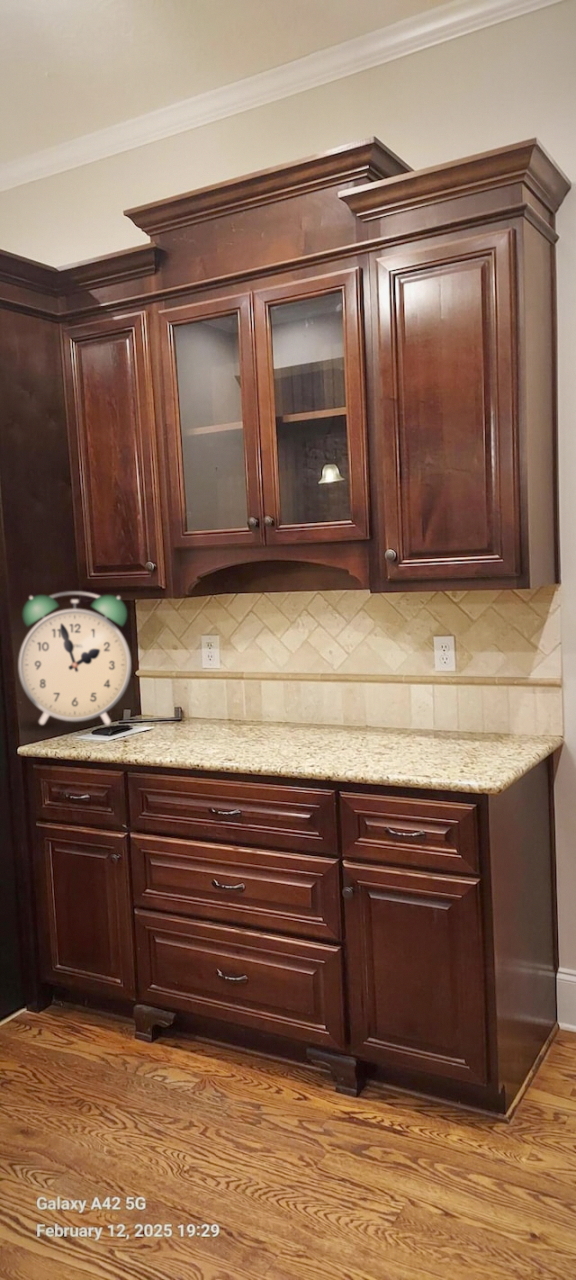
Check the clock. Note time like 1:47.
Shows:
1:57
